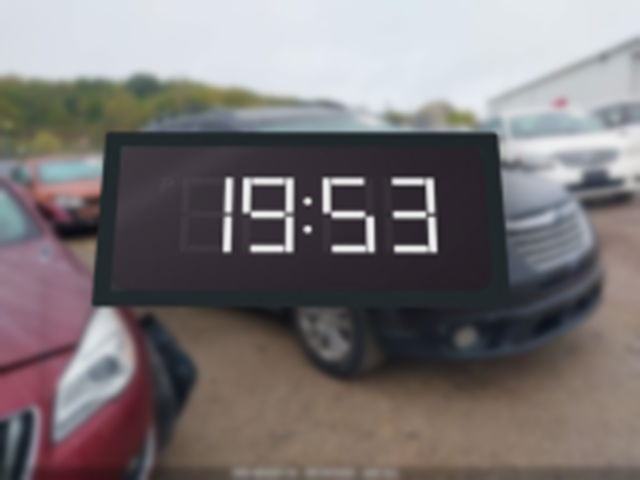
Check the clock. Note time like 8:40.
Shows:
19:53
